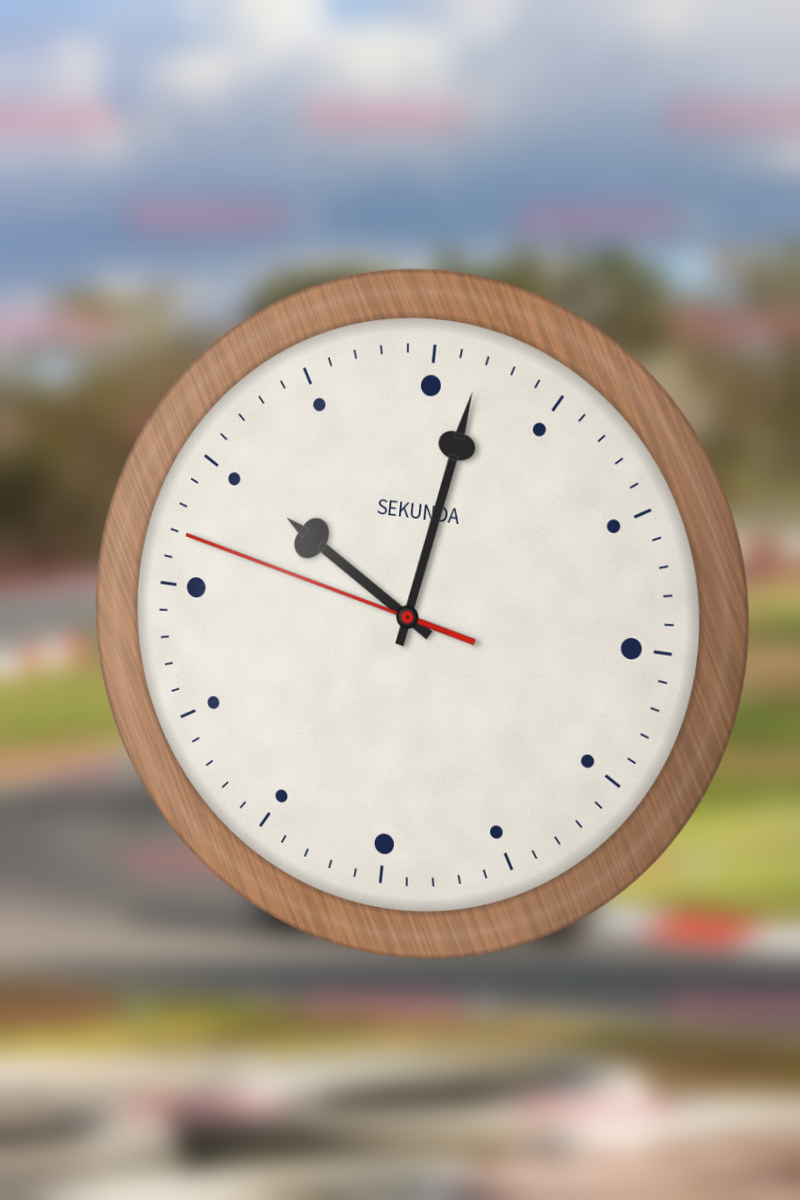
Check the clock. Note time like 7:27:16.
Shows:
10:01:47
